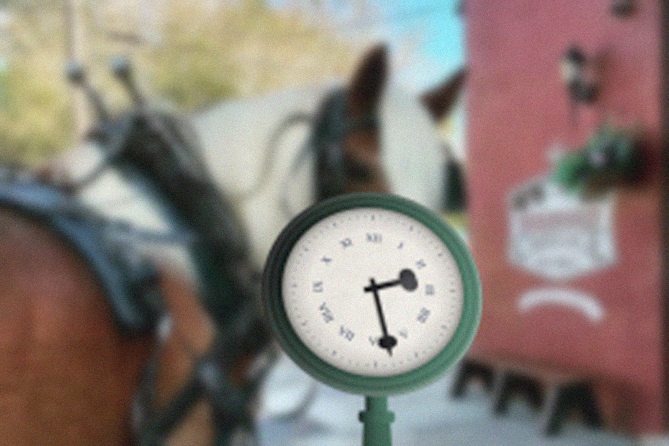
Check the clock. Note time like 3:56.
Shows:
2:28
